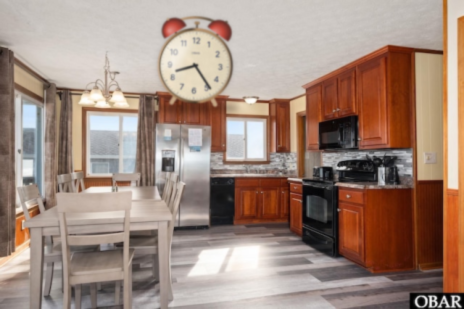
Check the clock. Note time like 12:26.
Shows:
8:24
